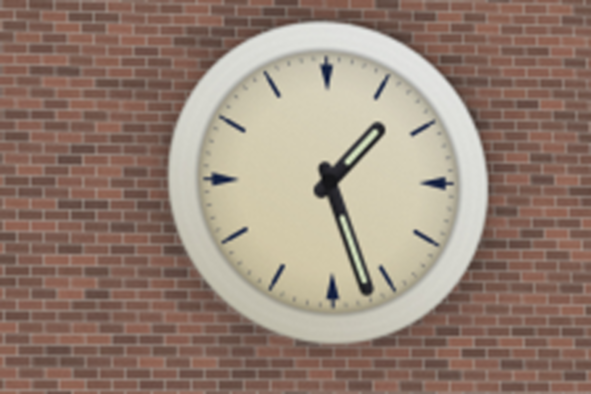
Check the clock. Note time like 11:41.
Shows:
1:27
